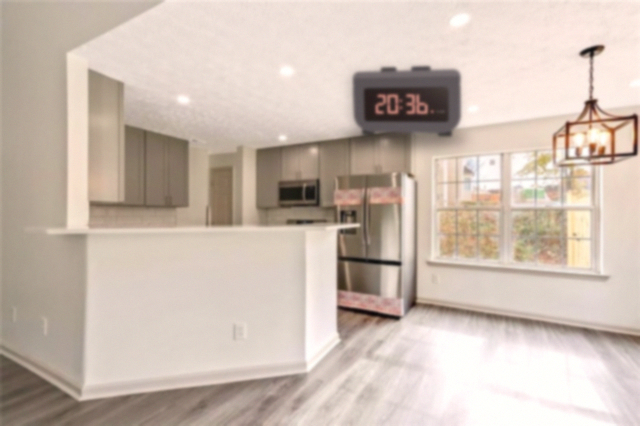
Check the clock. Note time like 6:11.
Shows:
20:36
